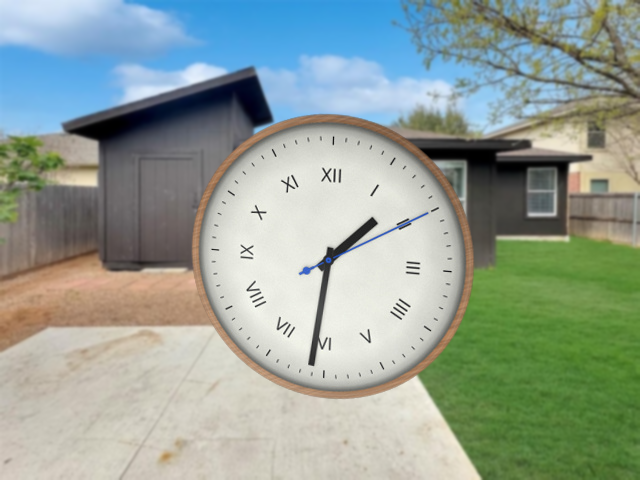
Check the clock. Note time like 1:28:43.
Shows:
1:31:10
